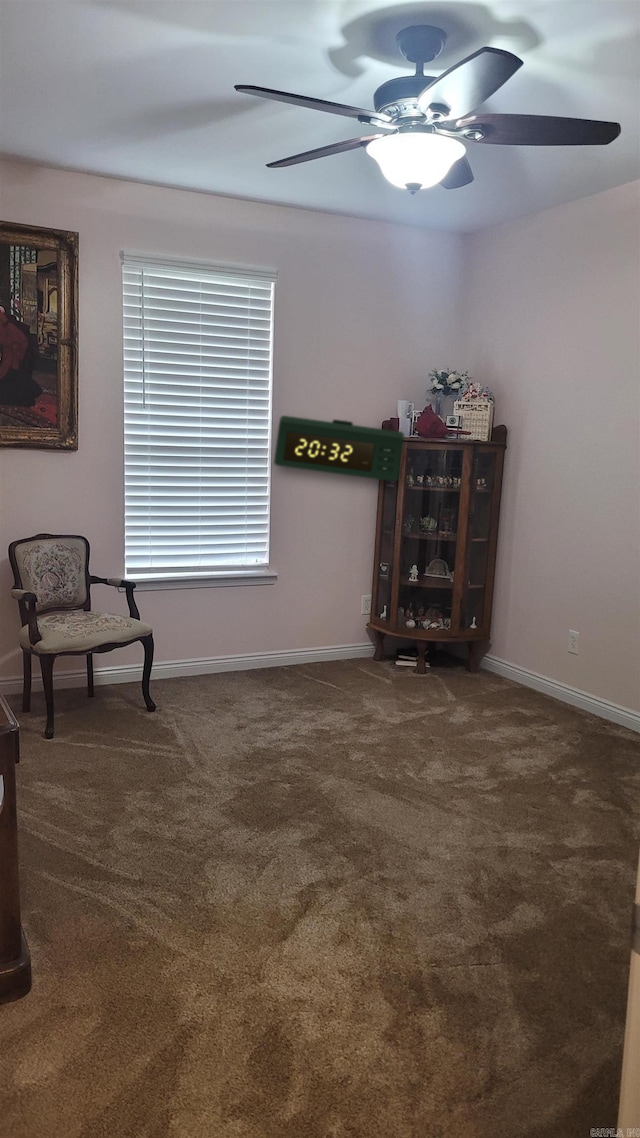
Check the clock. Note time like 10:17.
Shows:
20:32
